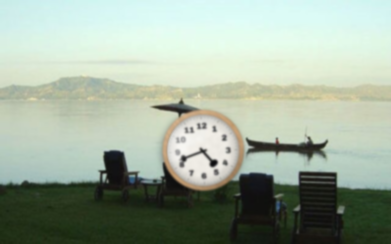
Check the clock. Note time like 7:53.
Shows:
4:42
